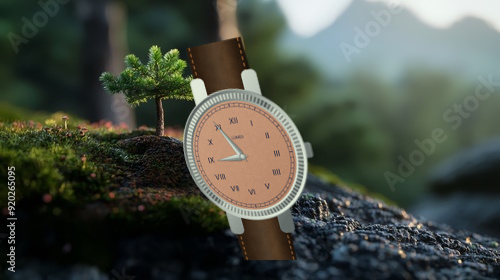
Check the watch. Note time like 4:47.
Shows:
8:55
